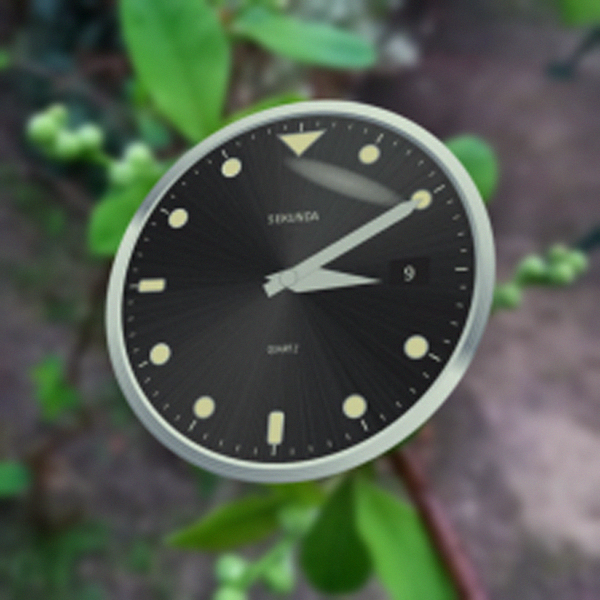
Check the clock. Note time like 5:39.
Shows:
3:10
